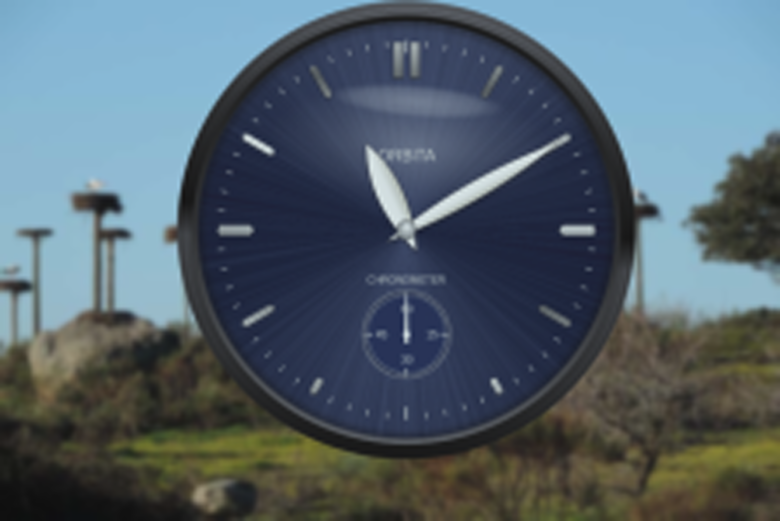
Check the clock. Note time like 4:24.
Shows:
11:10
